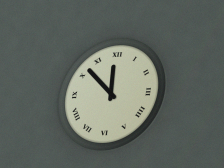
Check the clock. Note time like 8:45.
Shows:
11:52
